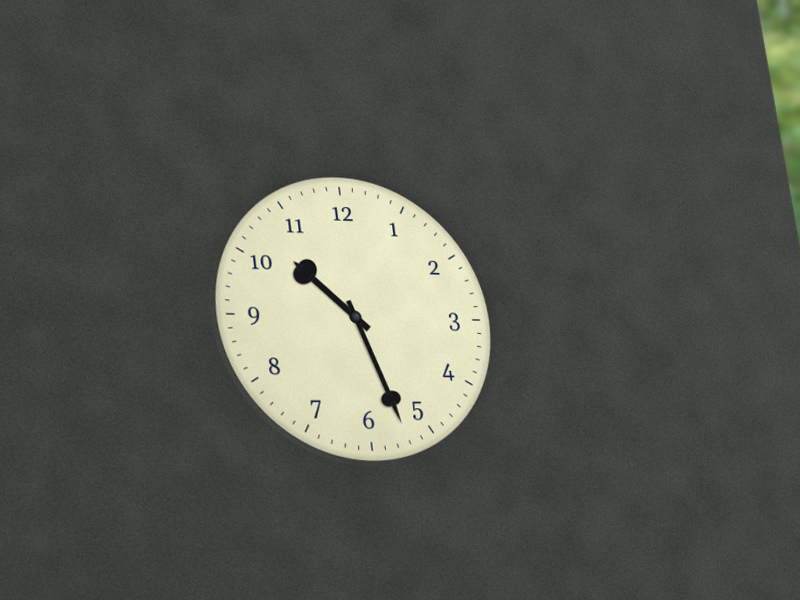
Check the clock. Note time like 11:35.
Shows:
10:27
